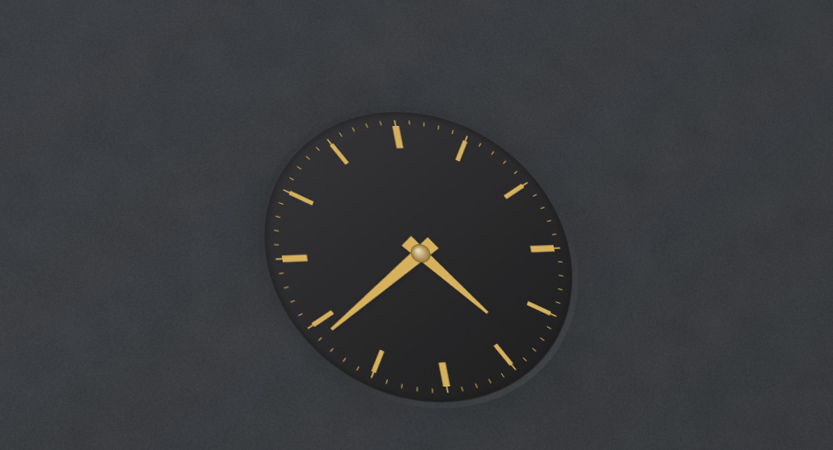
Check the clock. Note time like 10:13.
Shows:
4:39
